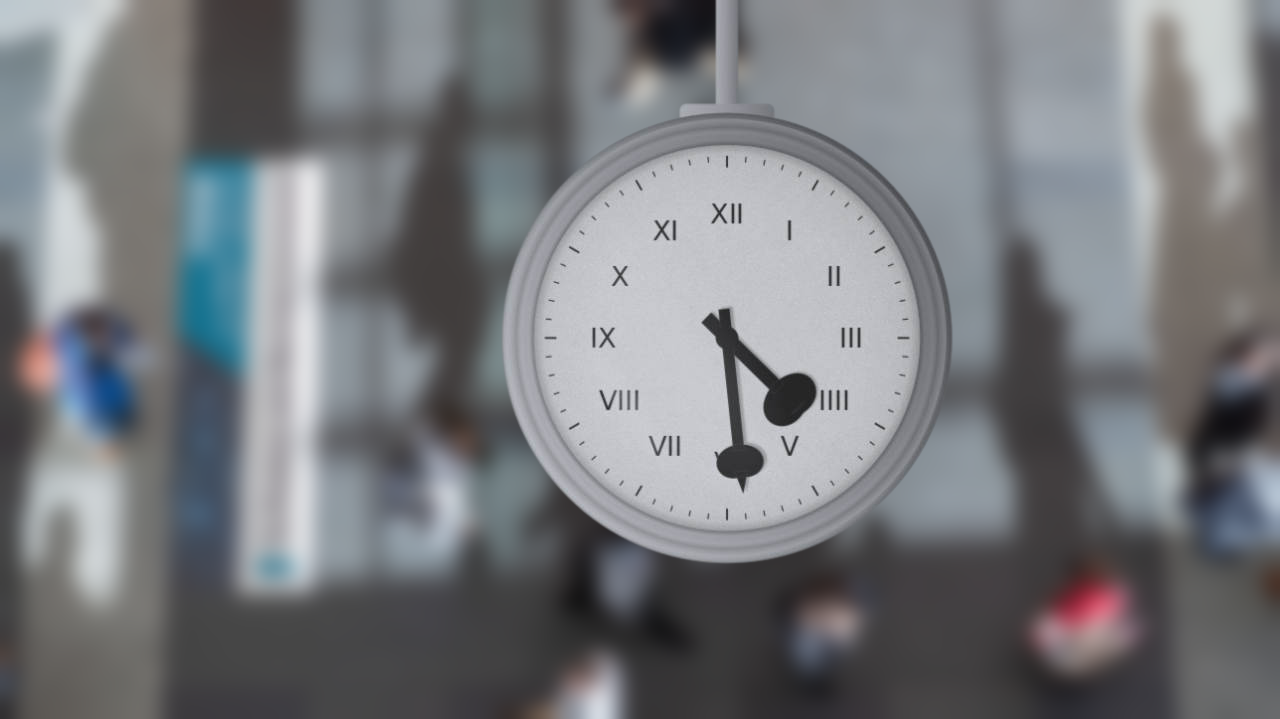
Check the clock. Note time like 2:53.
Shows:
4:29
